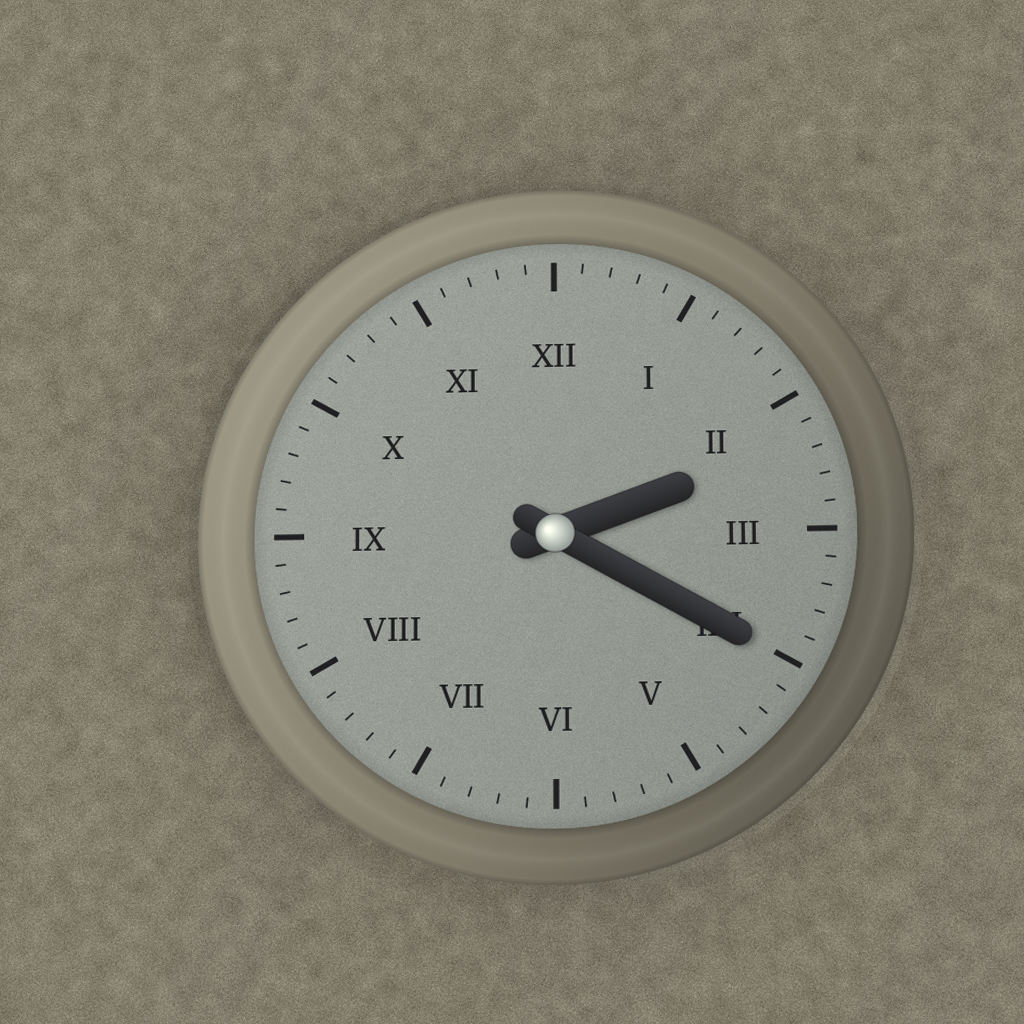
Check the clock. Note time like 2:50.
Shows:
2:20
